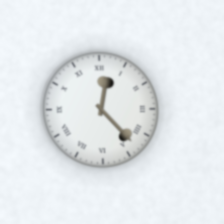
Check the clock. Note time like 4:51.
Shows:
12:23
